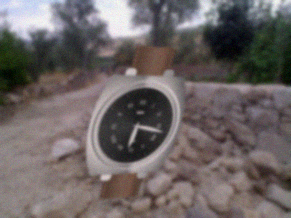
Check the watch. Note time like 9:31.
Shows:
6:17
